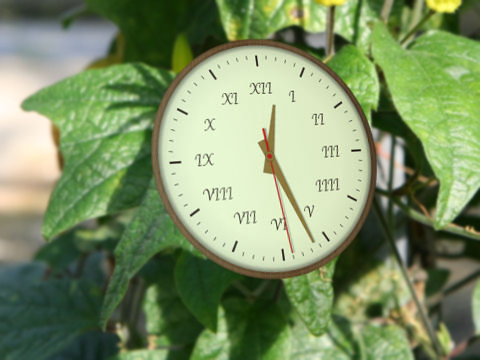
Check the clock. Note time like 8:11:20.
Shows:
12:26:29
